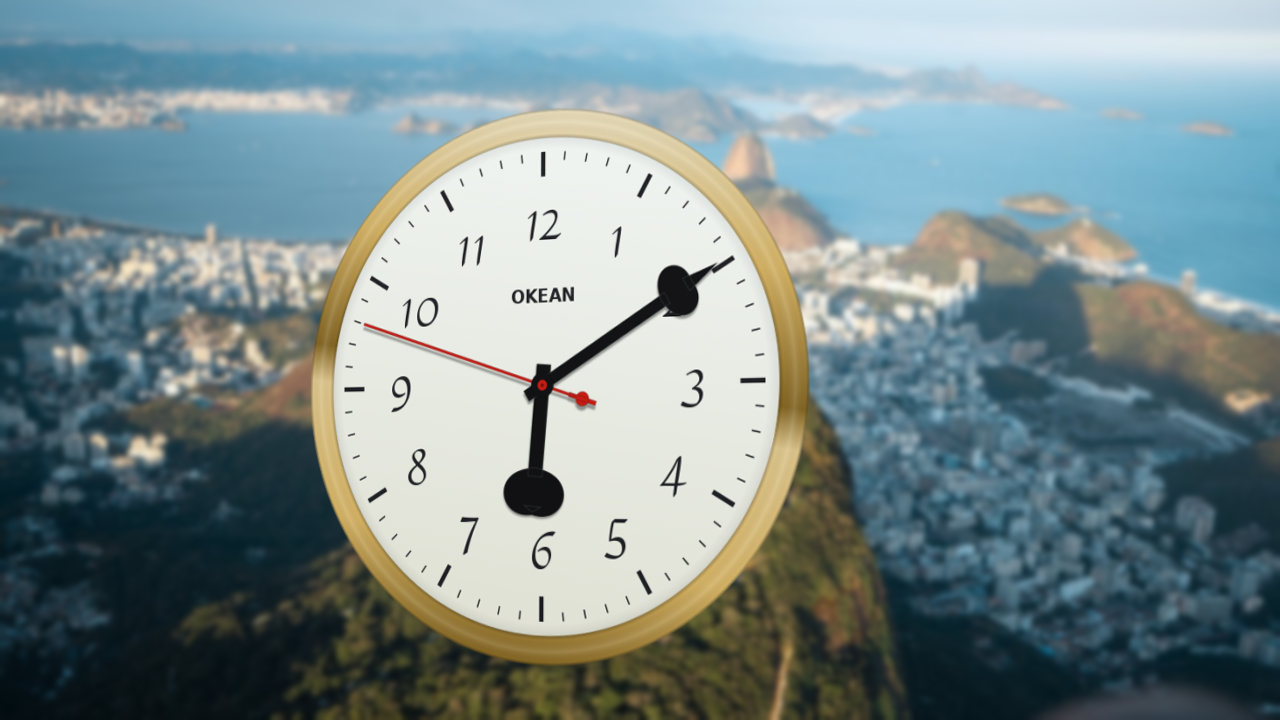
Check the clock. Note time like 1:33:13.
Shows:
6:09:48
